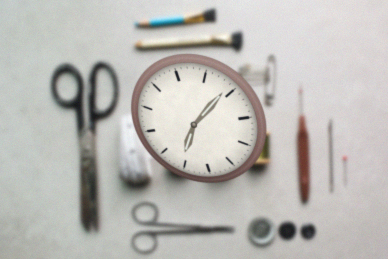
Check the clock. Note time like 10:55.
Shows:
7:09
